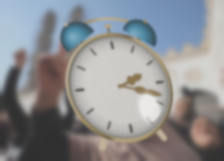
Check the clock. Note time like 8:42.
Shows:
2:18
